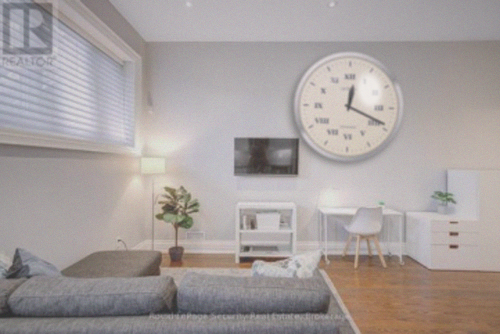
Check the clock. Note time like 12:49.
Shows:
12:19
